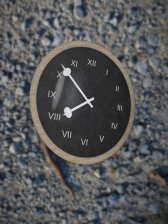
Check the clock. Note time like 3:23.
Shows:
7:52
